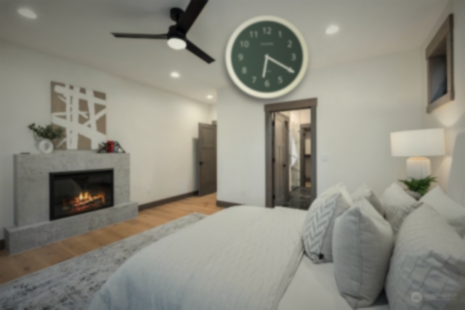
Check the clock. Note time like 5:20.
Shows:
6:20
